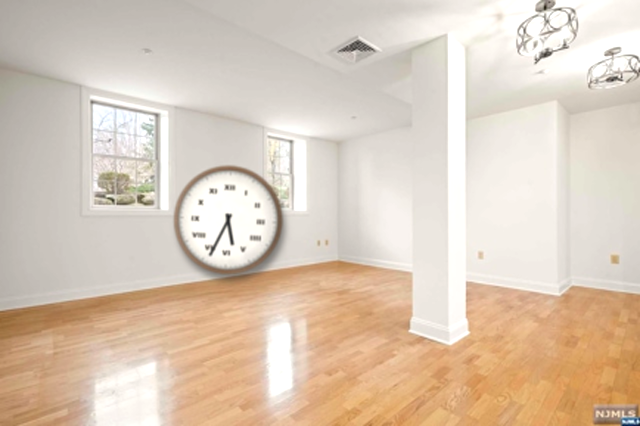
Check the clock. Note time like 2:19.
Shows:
5:34
